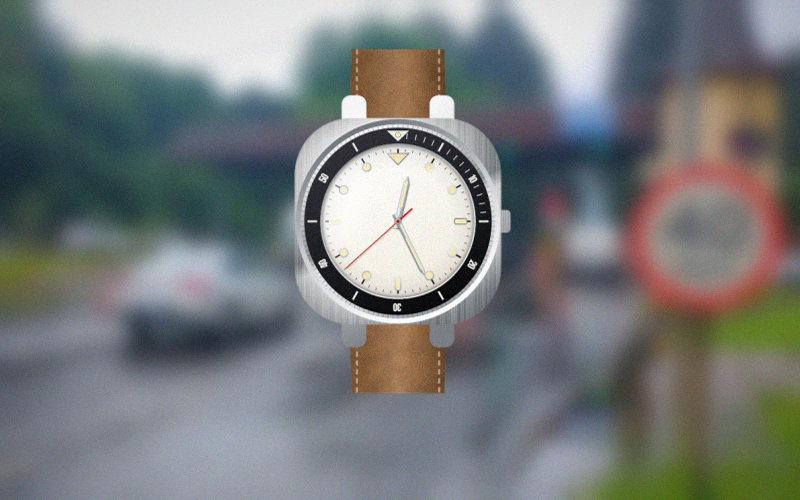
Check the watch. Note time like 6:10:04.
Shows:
12:25:38
